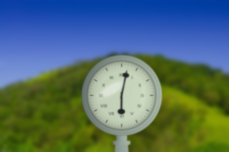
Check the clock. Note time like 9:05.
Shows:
6:02
